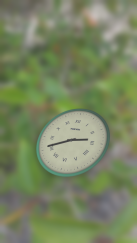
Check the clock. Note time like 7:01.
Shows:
2:41
